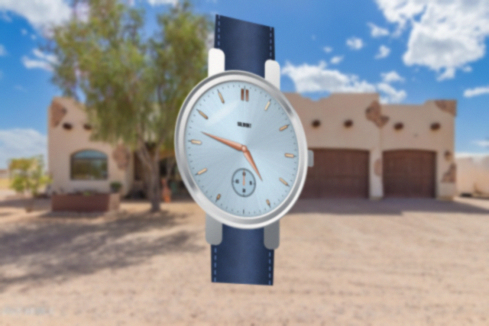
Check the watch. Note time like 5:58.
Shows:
4:47
